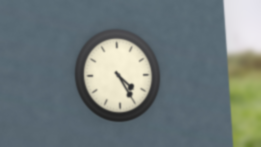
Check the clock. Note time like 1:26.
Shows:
4:25
